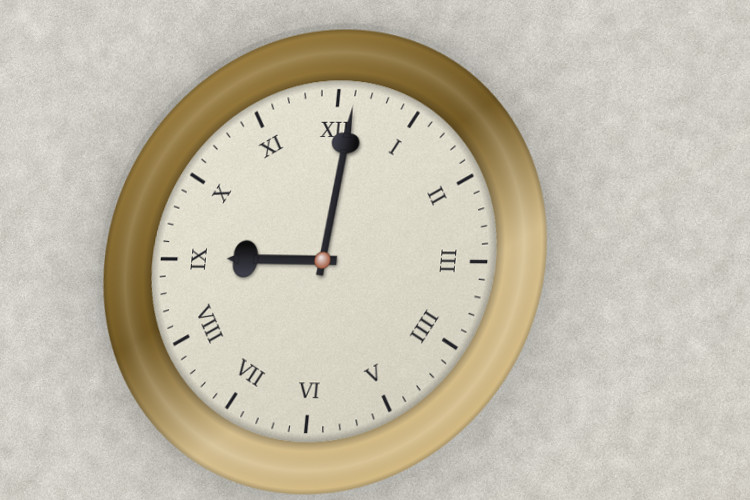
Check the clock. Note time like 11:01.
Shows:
9:01
